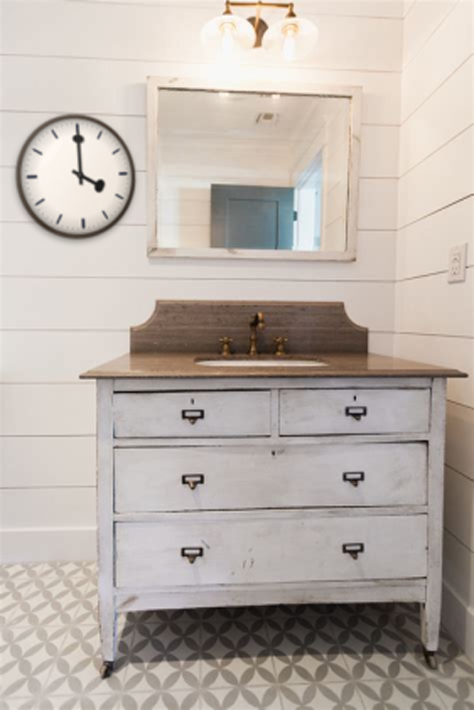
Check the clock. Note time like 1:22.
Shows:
4:00
